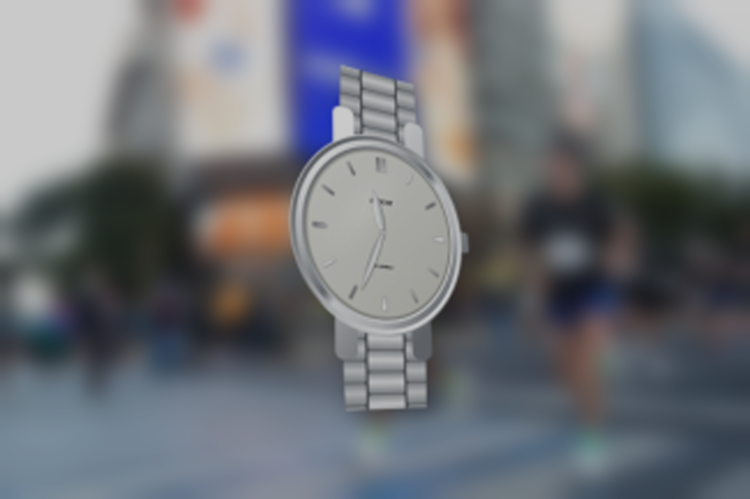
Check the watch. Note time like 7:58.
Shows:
11:34
